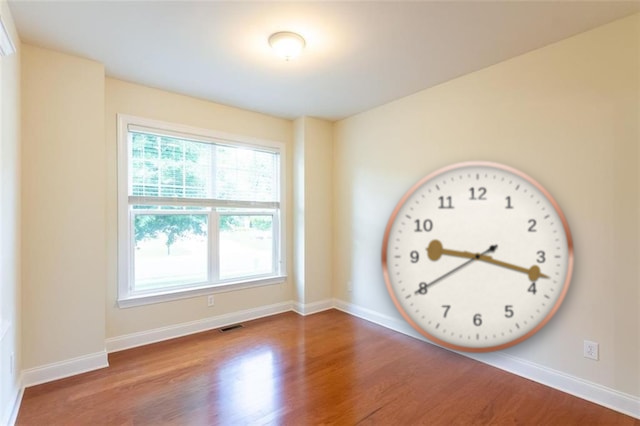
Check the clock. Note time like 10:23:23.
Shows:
9:17:40
